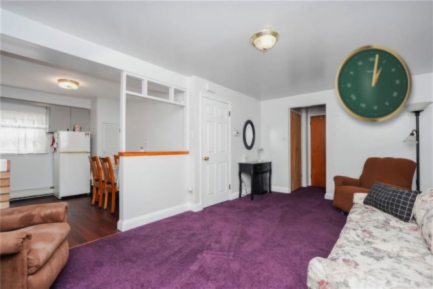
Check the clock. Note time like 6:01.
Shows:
1:02
